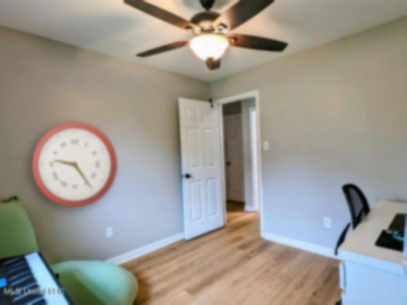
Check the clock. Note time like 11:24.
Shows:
9:24
